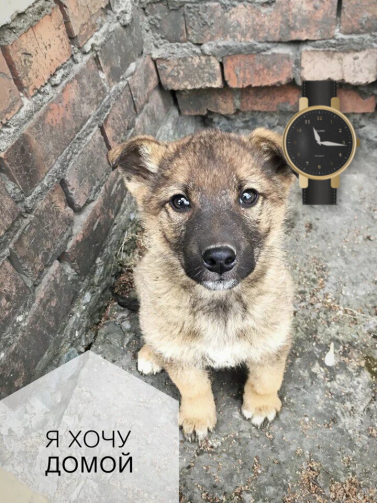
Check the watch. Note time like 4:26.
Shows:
11:16
